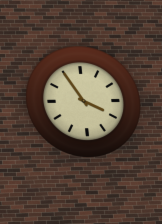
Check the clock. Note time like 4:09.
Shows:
3:55
